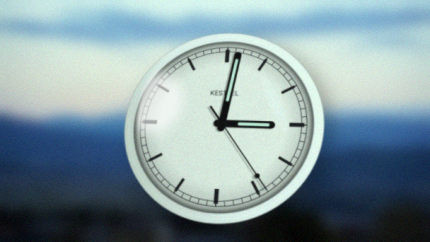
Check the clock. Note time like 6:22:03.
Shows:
3:01:24
